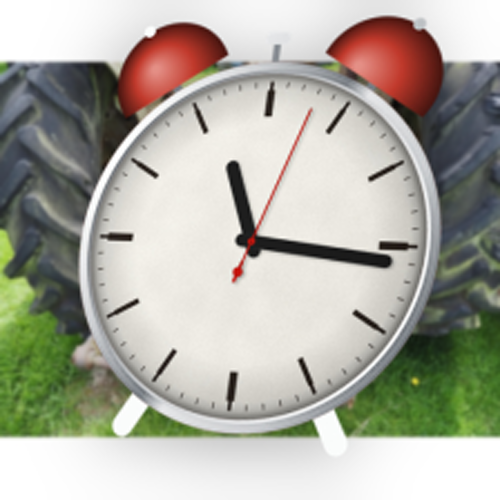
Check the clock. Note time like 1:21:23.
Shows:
11:16:03
